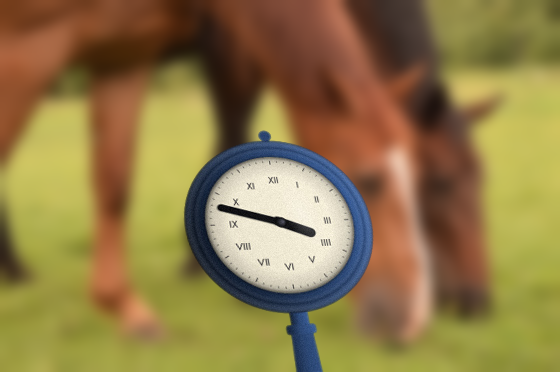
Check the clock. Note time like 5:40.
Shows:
3:48
